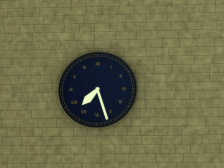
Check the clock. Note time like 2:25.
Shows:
7:27
